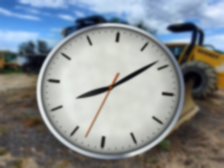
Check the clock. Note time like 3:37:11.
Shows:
8:08:33
